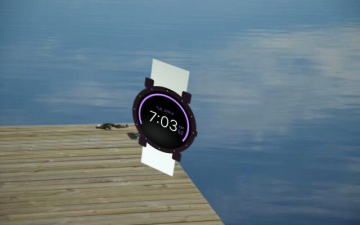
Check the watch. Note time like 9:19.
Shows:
7:03
